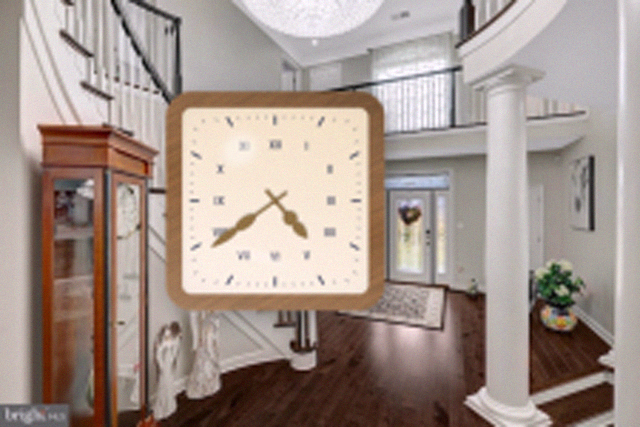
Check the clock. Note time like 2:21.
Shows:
4:39
